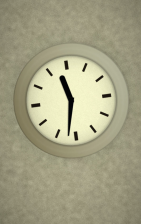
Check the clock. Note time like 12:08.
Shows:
11:32
